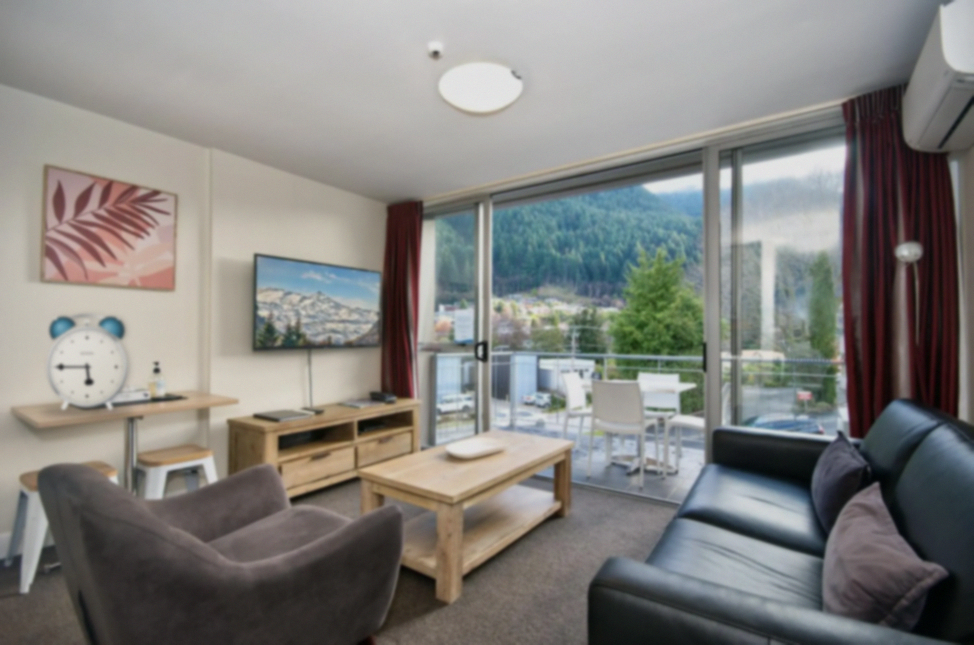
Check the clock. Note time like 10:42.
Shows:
5:45
